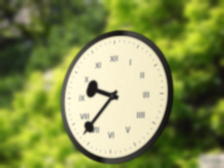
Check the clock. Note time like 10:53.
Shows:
9:37
